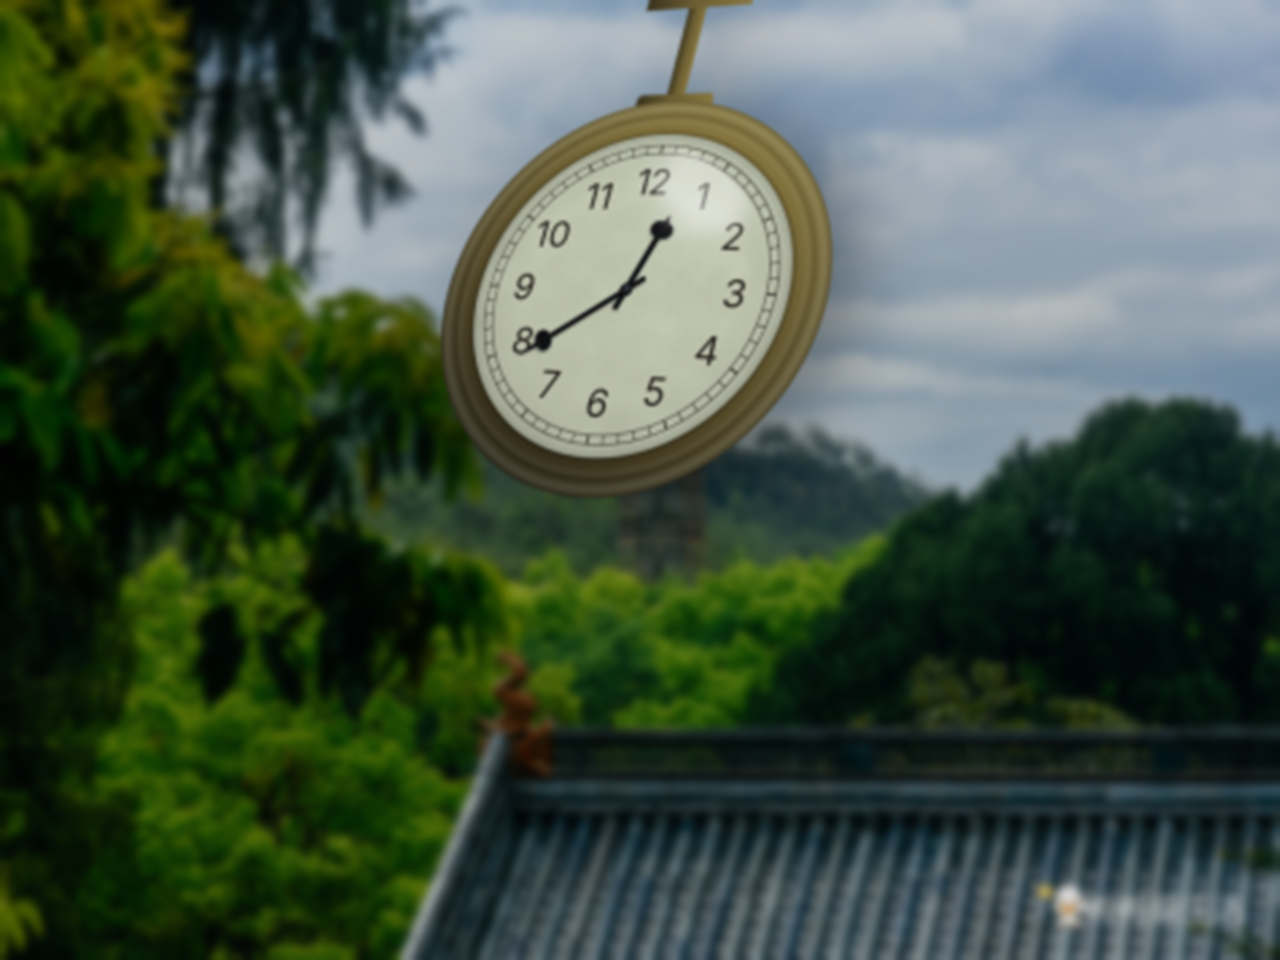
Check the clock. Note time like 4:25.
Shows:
12:39
